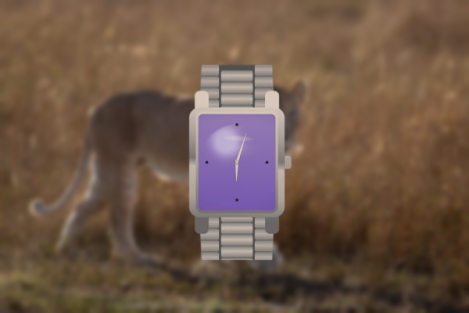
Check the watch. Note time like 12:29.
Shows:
6:03
